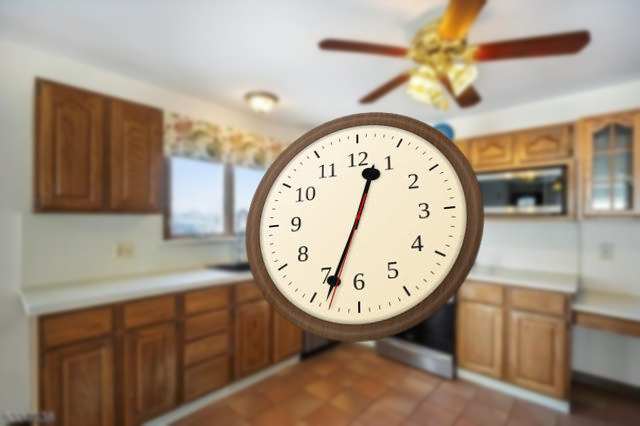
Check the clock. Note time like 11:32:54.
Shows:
12:33:33
